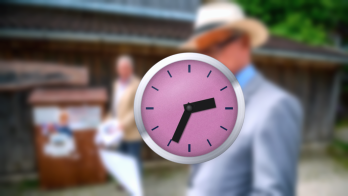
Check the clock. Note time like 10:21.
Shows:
2:34
